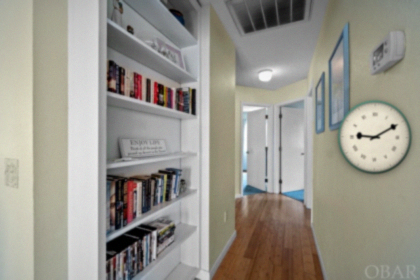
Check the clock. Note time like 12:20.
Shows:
9:10
